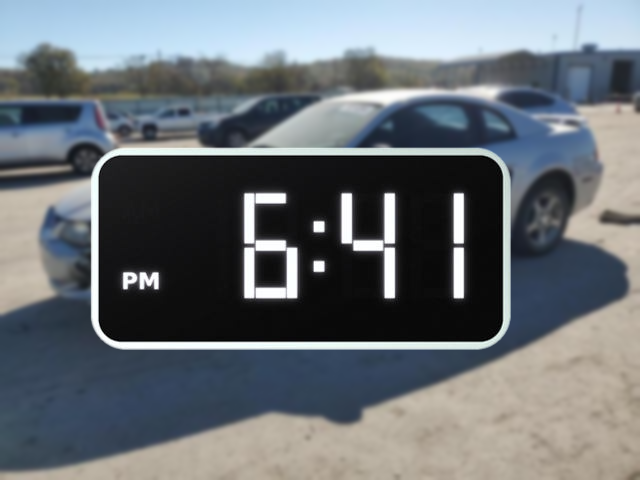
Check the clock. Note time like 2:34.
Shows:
6:41
